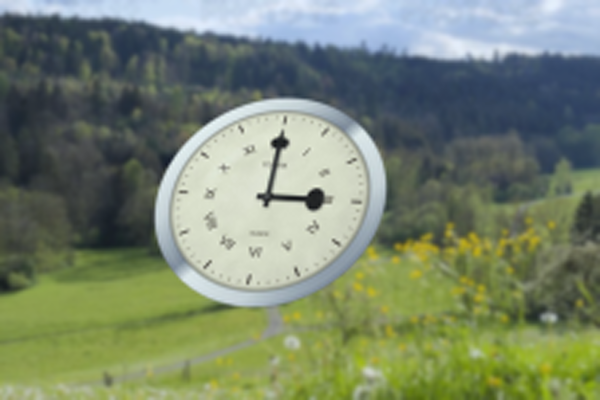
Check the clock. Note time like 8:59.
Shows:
3:00
